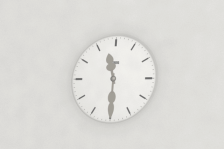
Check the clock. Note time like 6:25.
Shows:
11:30
